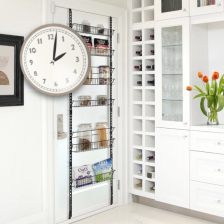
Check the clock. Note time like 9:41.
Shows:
2:02
